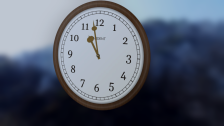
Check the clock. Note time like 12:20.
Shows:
10:58
